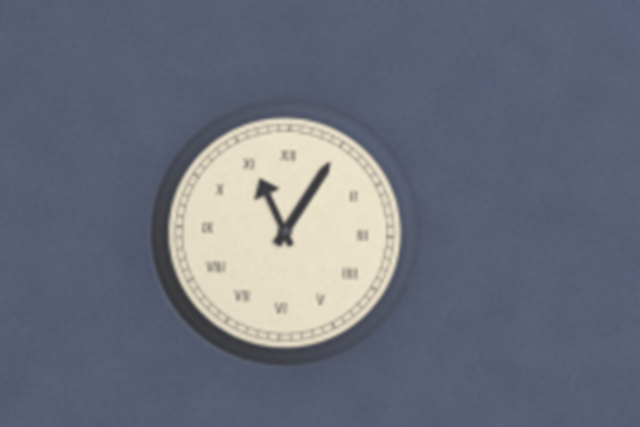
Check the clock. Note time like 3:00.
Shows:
11:05
